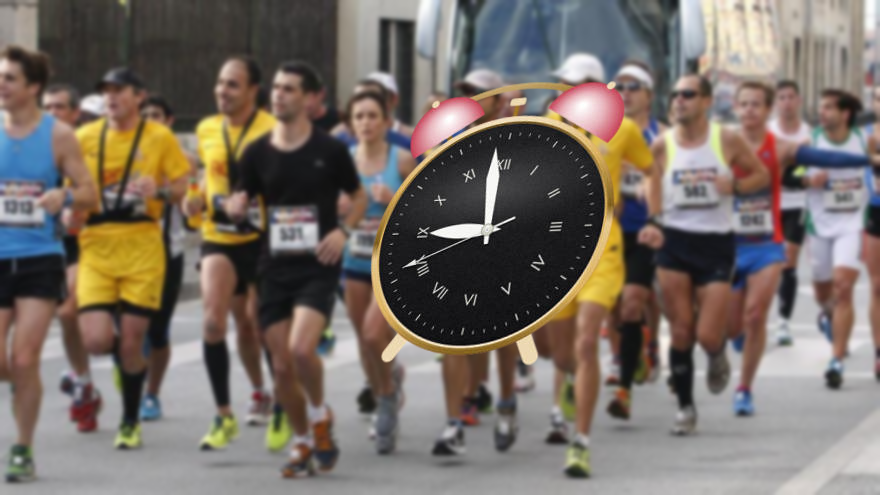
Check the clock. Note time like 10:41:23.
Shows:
8:58:41
